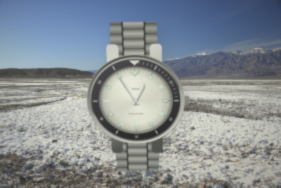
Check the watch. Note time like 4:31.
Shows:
12:55
